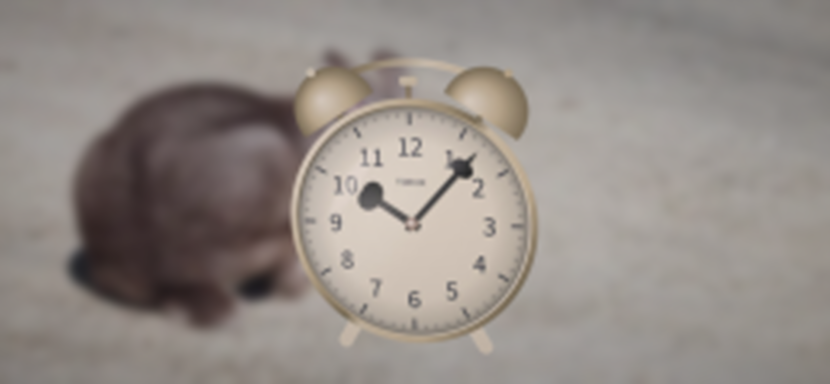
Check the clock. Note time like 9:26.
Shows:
10:07
